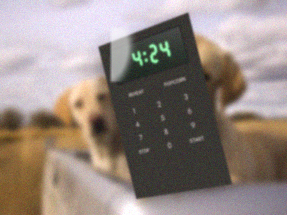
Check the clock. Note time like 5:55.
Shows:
4:24
